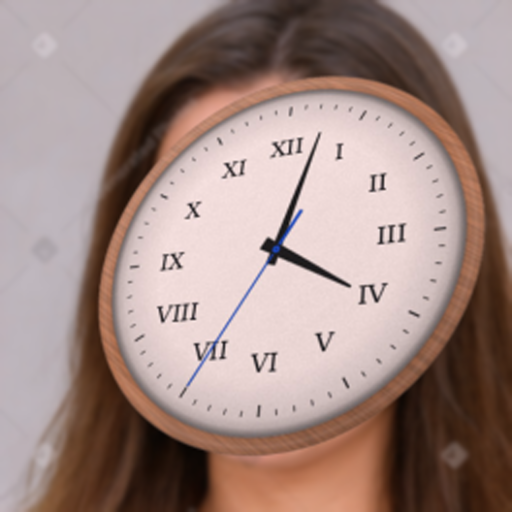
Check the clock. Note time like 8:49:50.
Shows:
4:02:35
